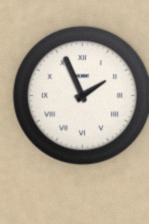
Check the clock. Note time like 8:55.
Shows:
1:56
